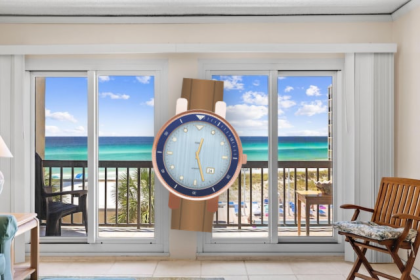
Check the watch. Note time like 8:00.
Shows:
12:27
